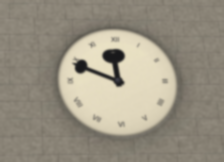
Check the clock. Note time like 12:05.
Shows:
11:49
